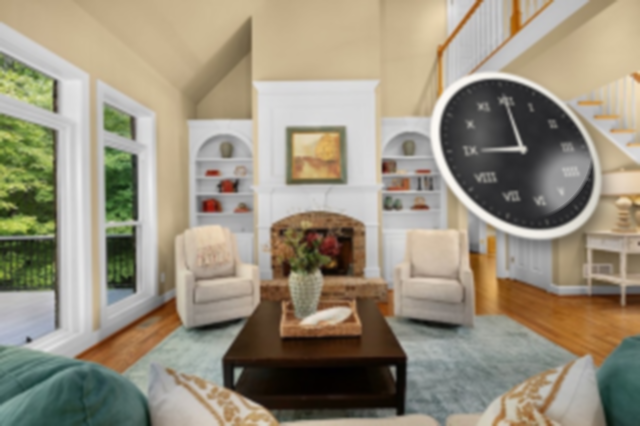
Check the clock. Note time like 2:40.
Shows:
9:00
